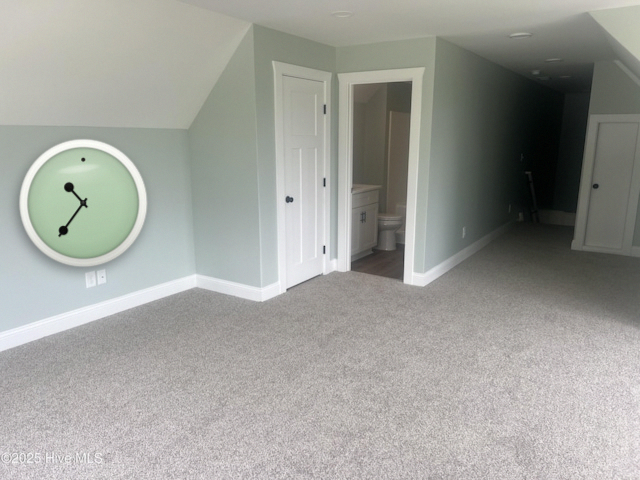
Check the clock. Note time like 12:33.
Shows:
10:36
